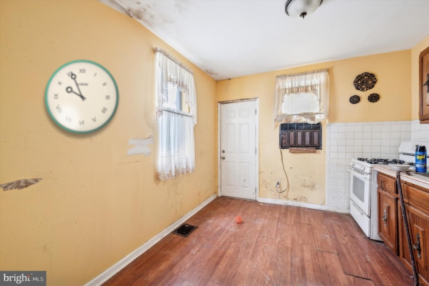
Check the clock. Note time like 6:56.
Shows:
9:56
